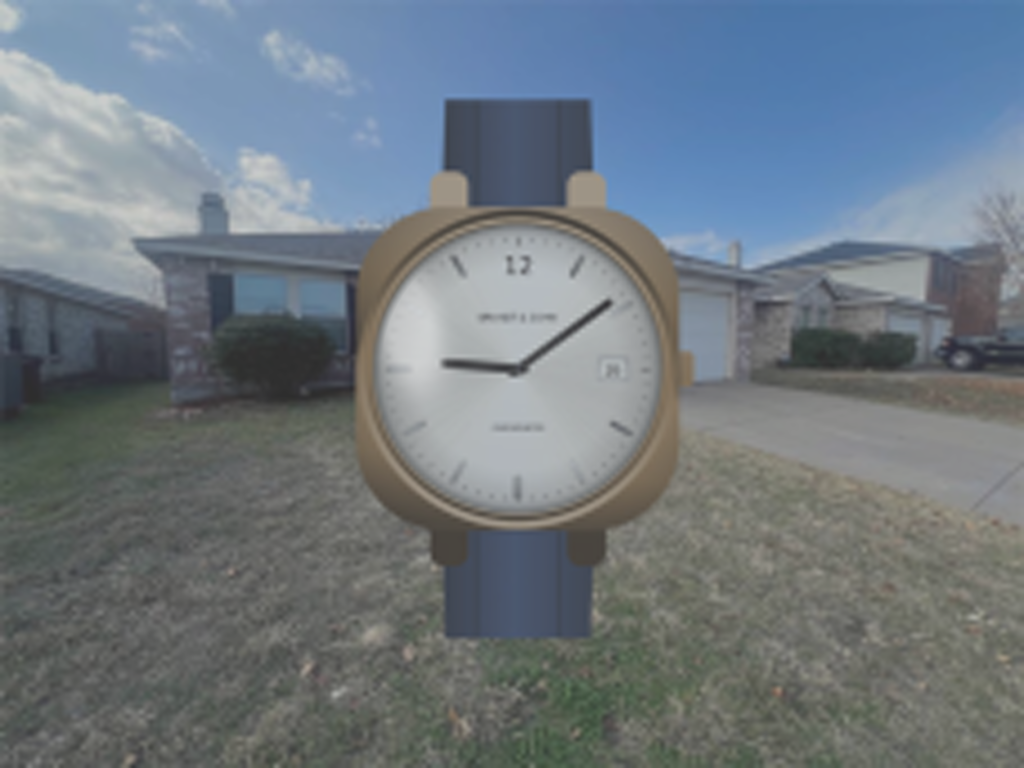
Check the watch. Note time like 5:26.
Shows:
9:09
